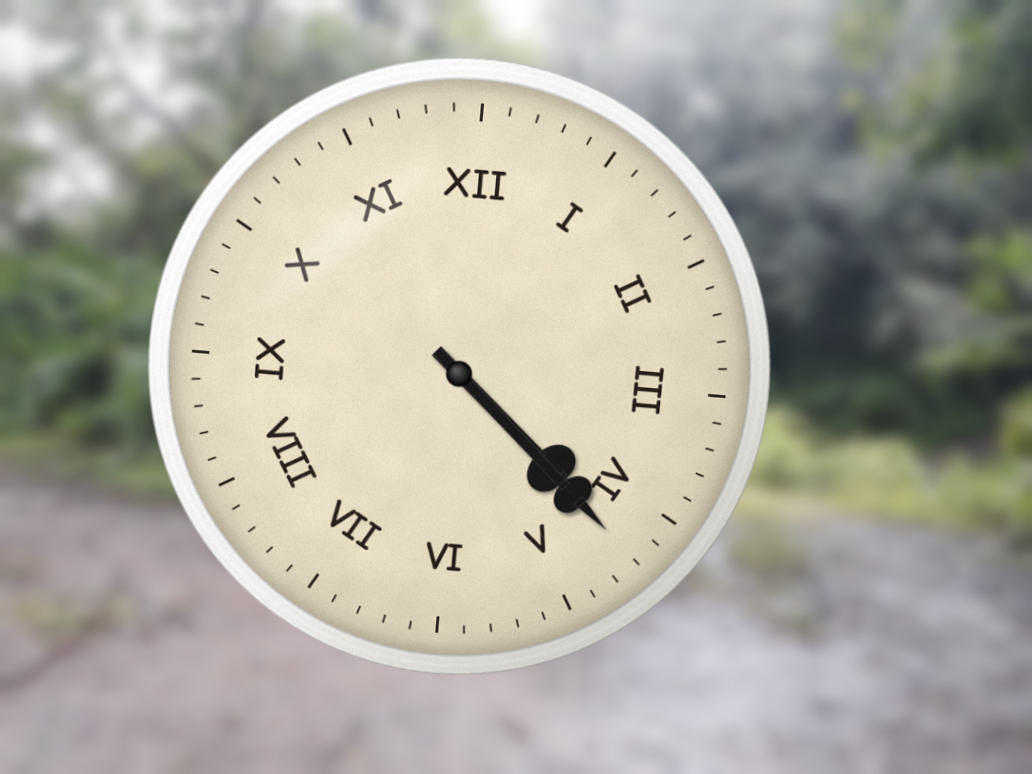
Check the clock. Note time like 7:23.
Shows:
4:22
